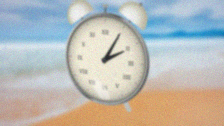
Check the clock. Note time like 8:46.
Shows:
2:05
